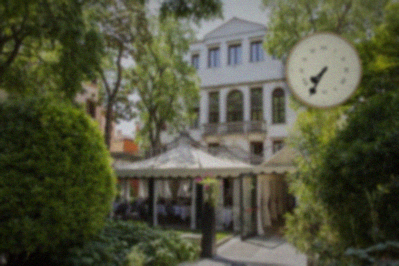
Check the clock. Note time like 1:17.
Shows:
7:35
